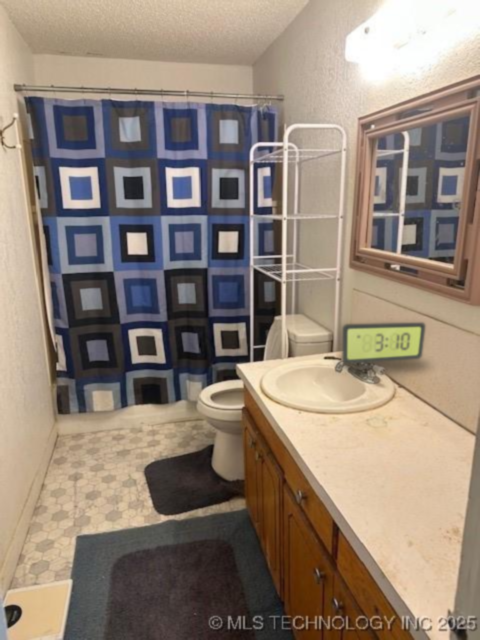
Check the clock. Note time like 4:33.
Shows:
3:10
